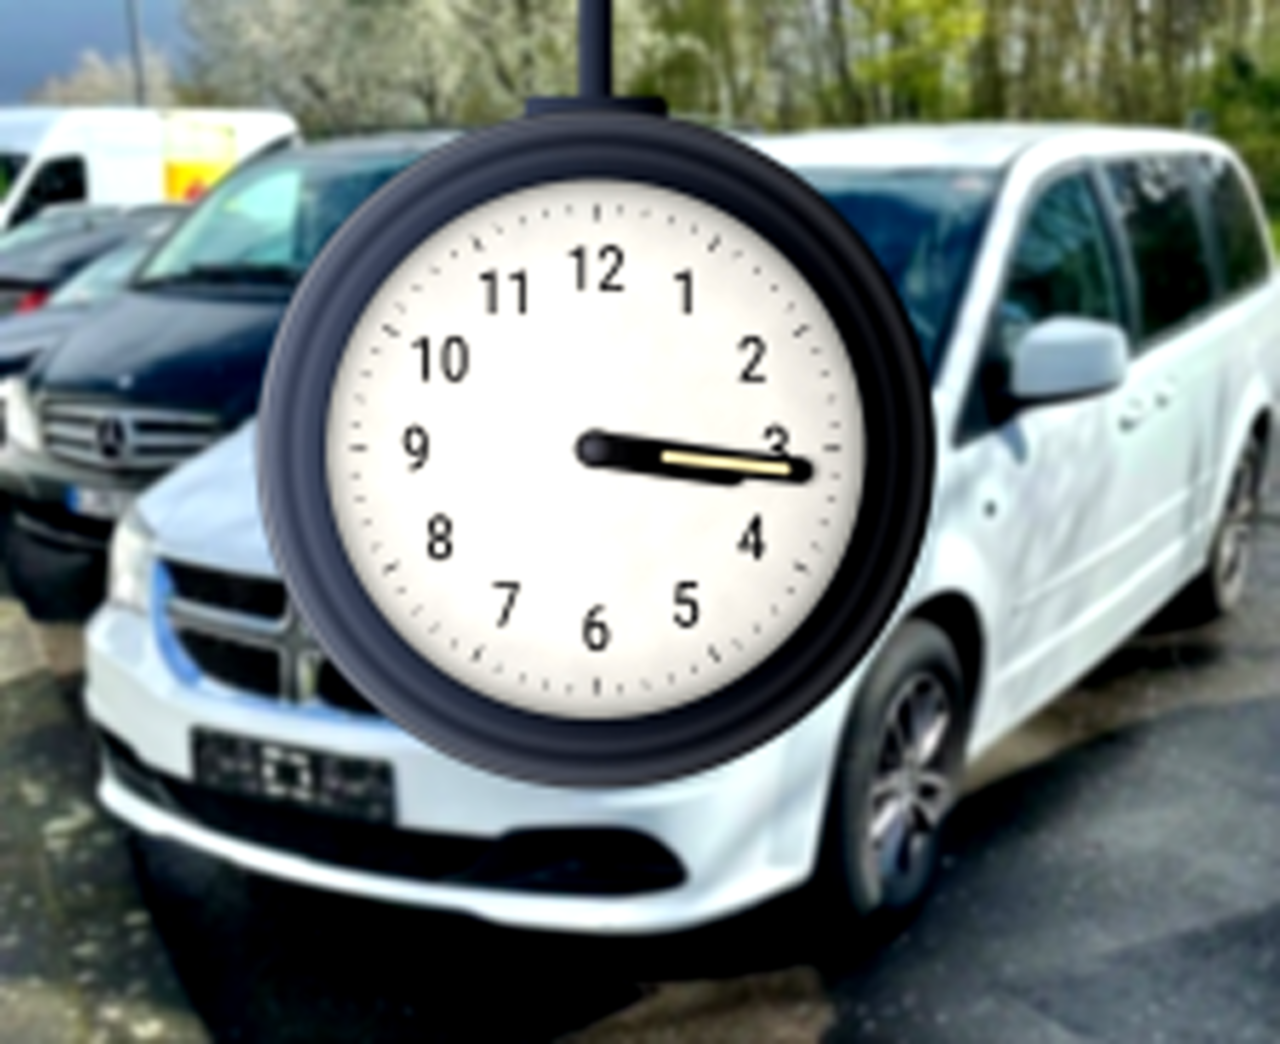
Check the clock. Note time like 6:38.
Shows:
3:16
